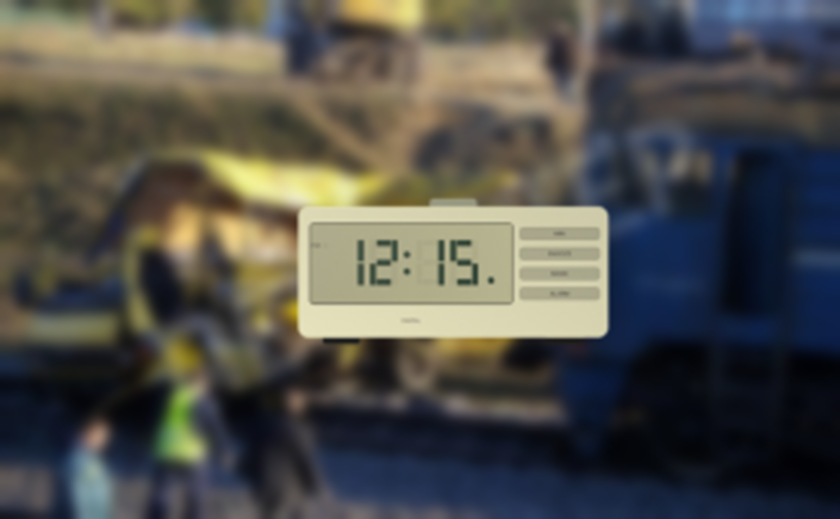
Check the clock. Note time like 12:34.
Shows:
12:15
